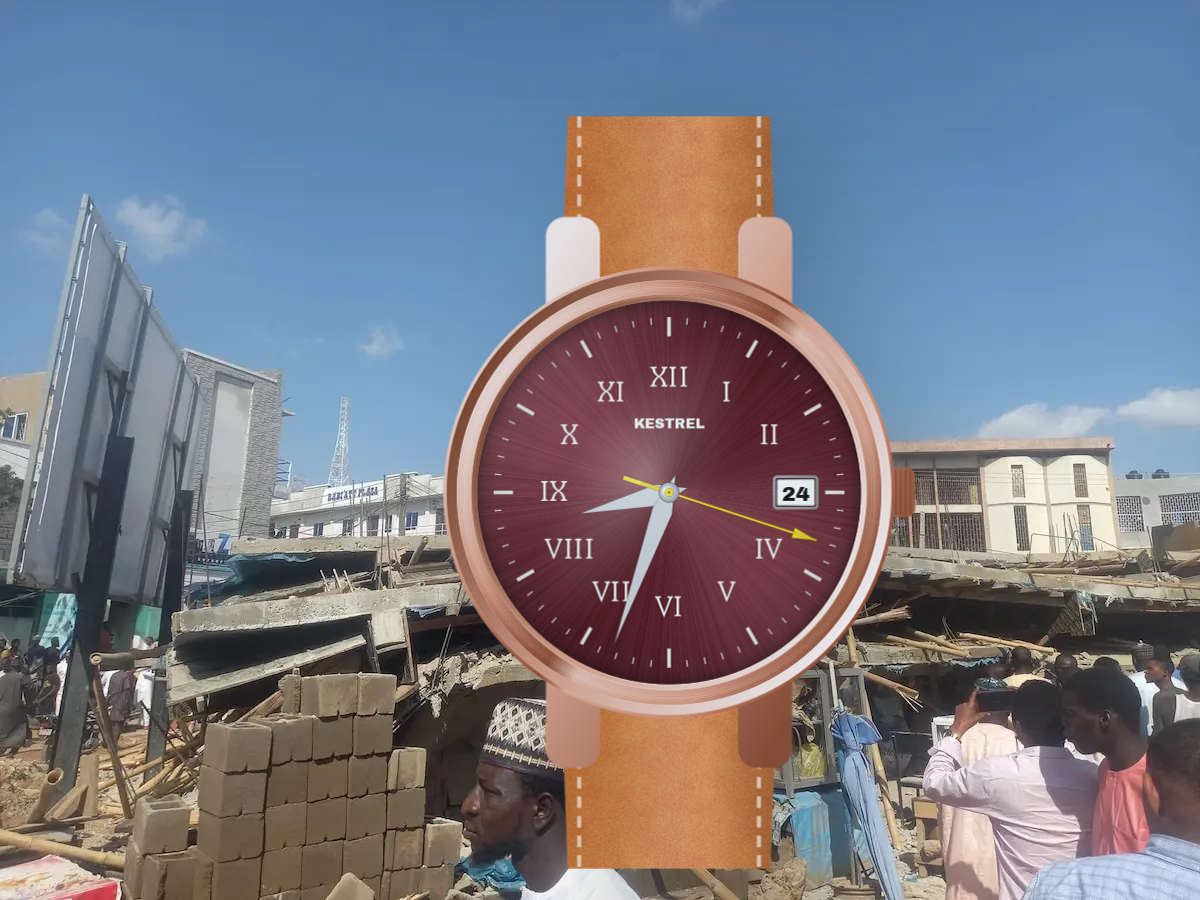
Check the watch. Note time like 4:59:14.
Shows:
8:33:18
